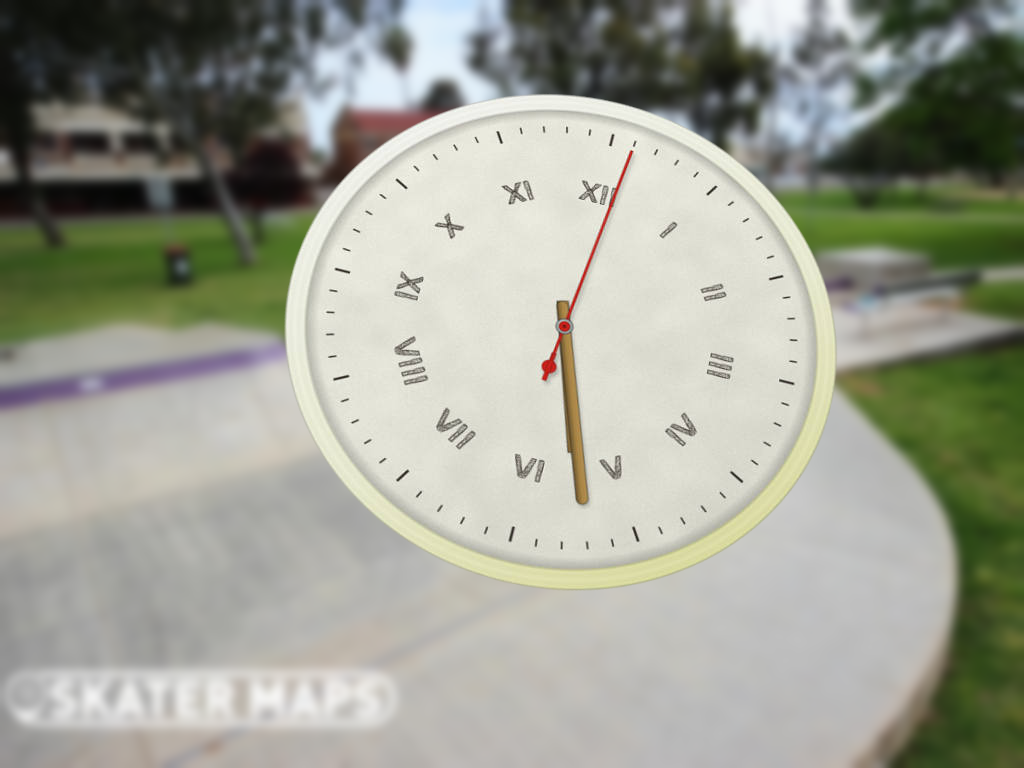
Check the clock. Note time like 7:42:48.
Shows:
5:27:01
